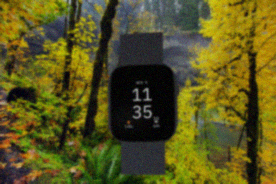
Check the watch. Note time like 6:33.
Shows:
11:35
